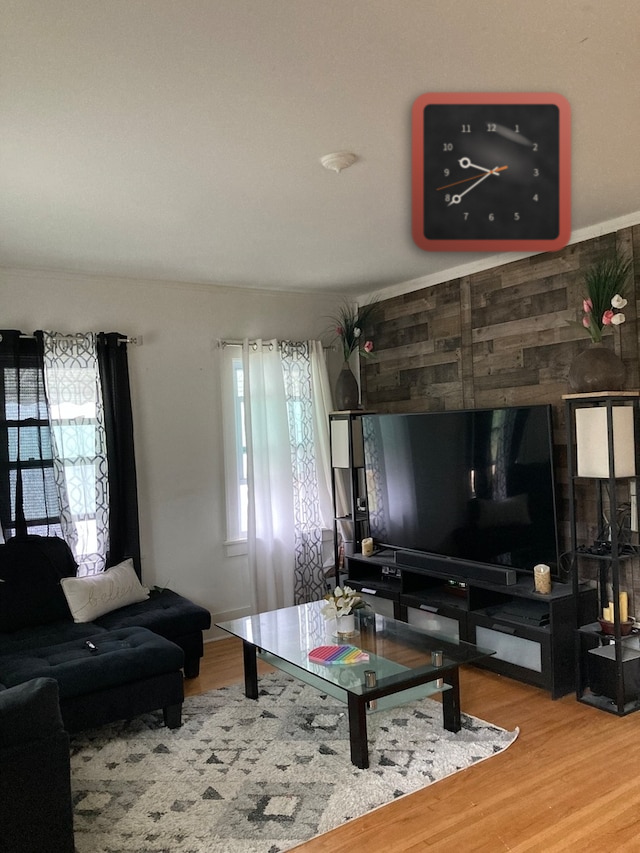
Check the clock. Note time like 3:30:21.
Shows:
9:38:42
